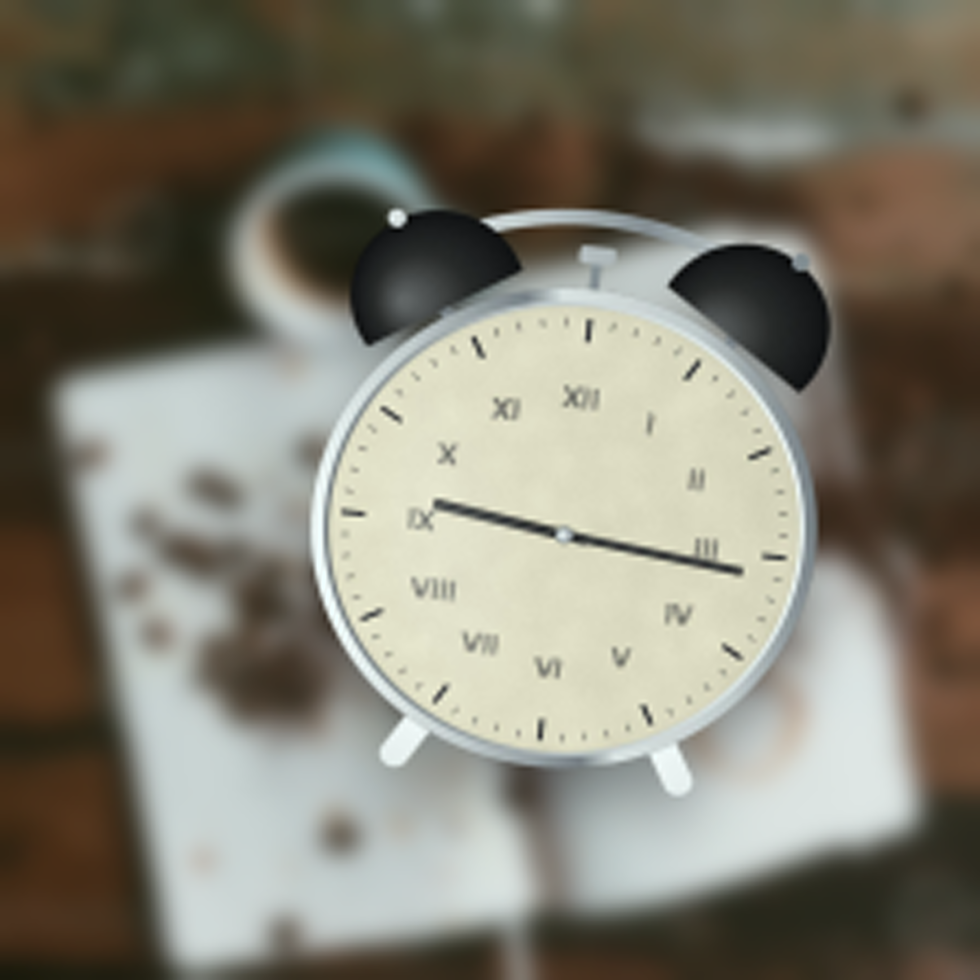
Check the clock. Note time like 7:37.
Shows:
9:16
